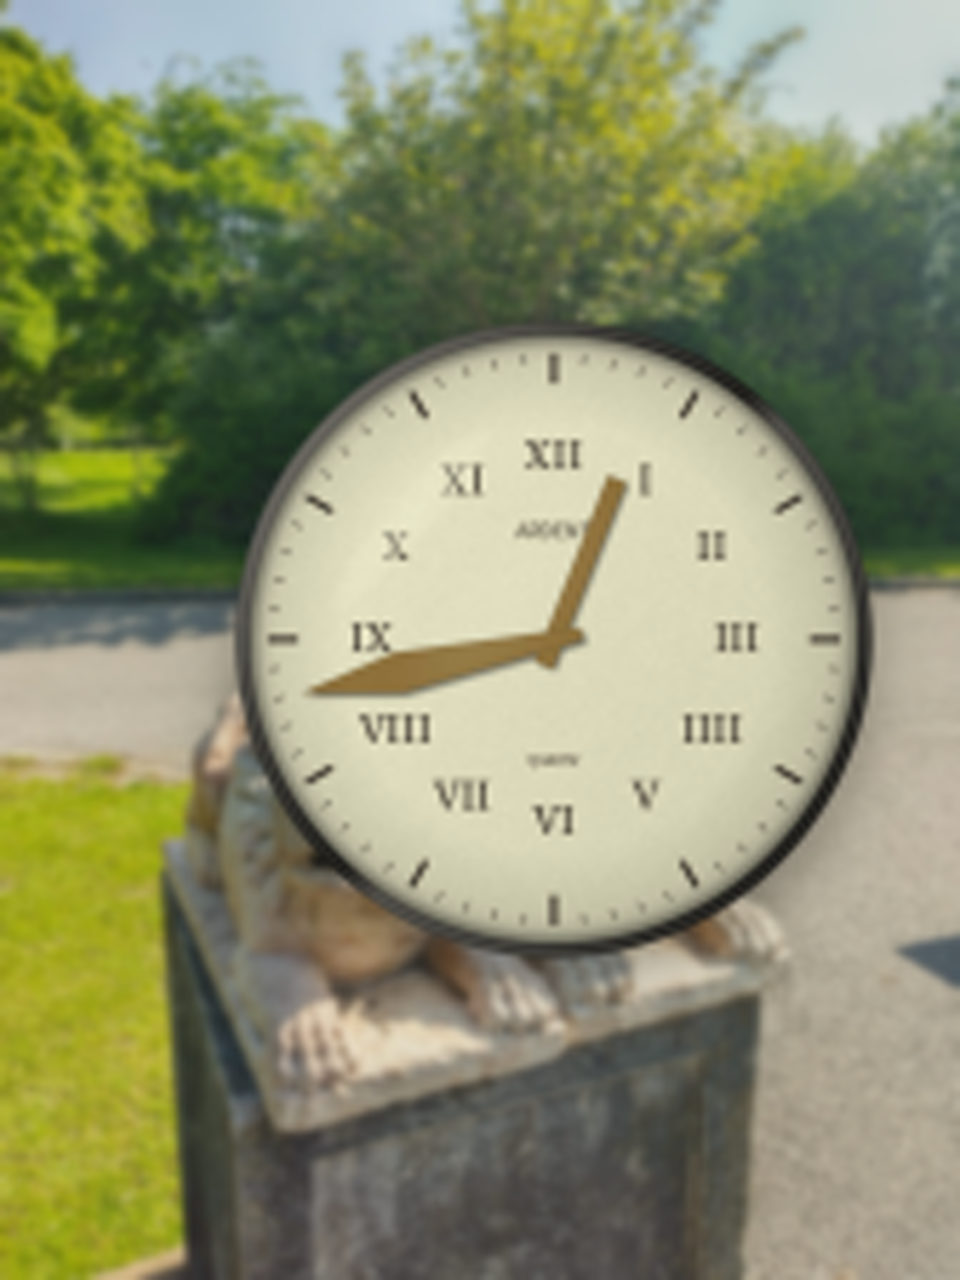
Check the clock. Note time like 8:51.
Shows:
12:43
